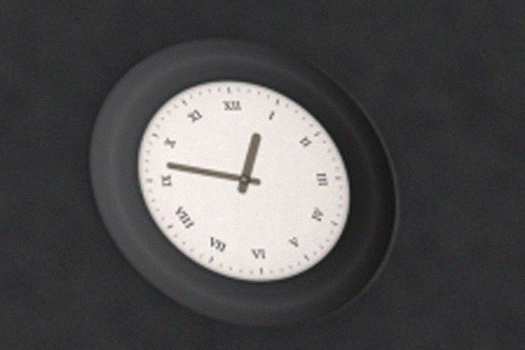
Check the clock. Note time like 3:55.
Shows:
12:47
